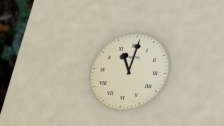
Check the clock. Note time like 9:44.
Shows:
11:01
